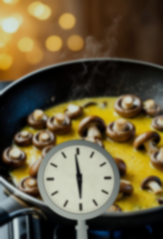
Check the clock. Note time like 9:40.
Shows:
5:59
